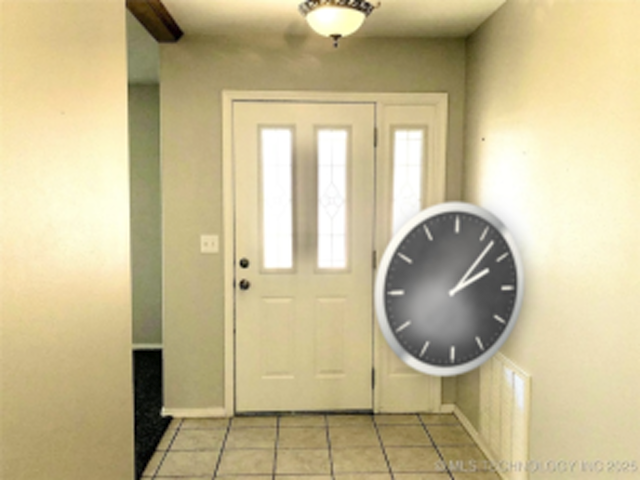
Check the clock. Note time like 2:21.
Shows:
2:07
